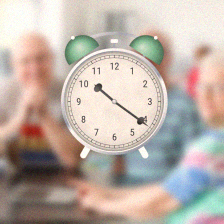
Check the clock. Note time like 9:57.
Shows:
10:21
